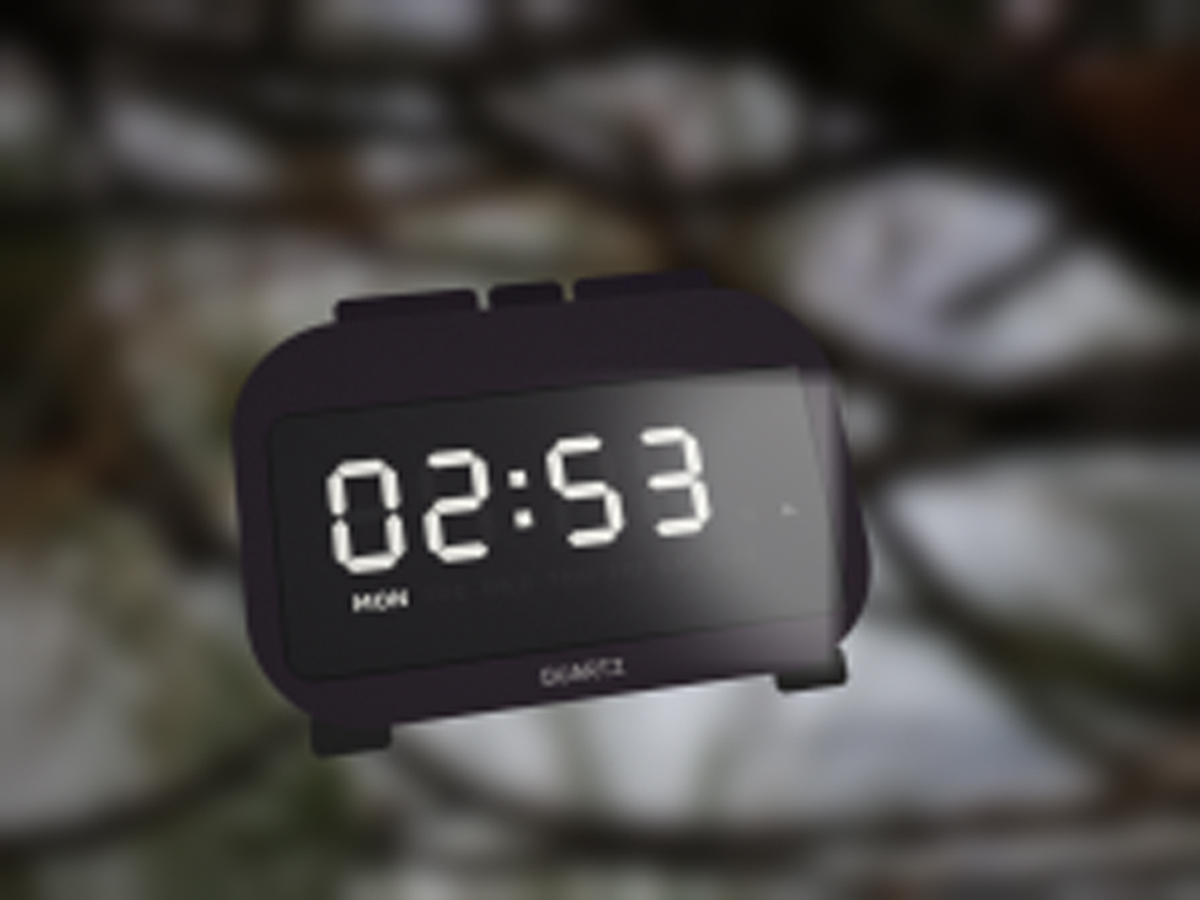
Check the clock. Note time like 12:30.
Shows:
2:53
